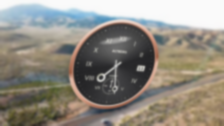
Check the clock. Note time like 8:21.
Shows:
7:28
